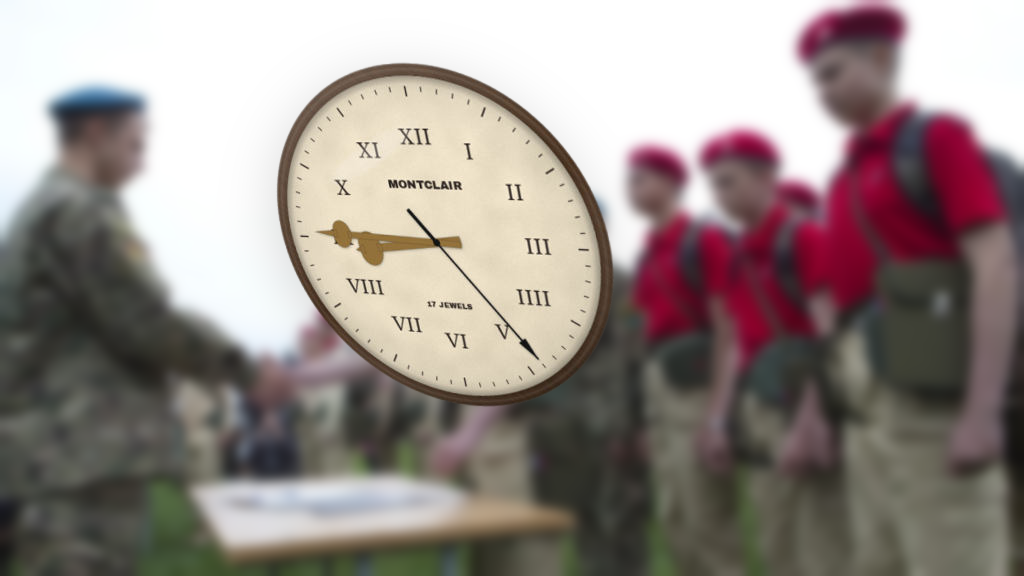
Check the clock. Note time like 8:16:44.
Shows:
8:45:24
